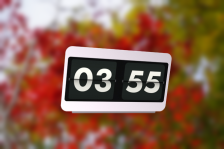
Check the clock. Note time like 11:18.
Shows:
3:55
